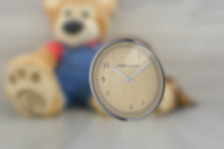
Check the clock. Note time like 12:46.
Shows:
10:09
